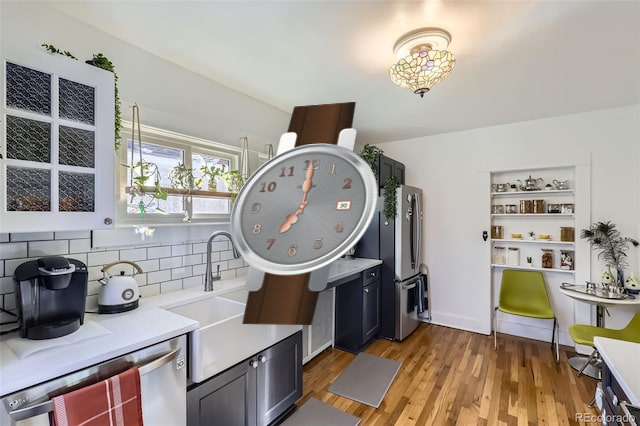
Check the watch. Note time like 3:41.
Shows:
7:00
